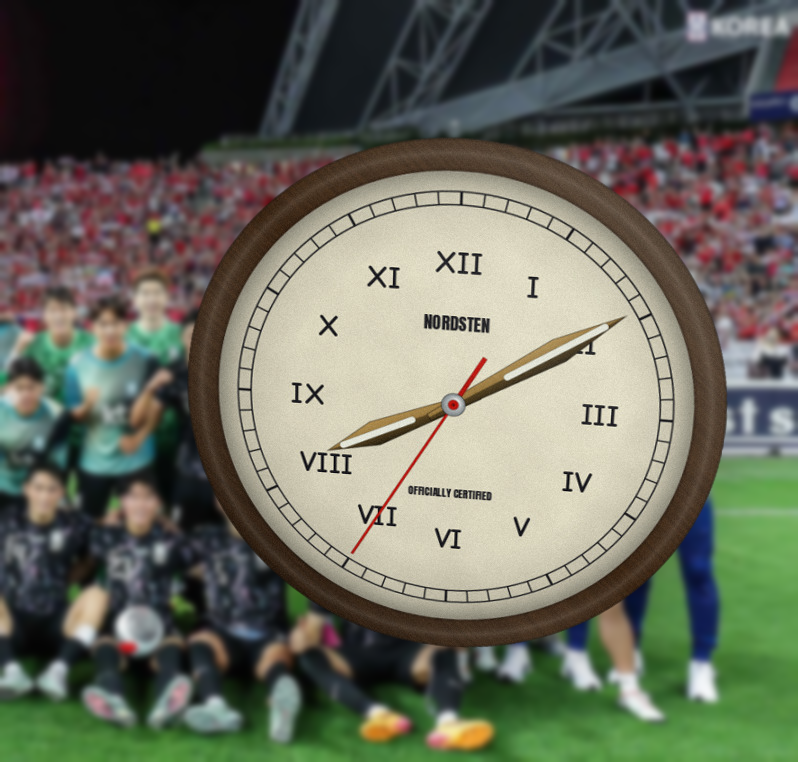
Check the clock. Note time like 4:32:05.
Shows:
8:09:35
